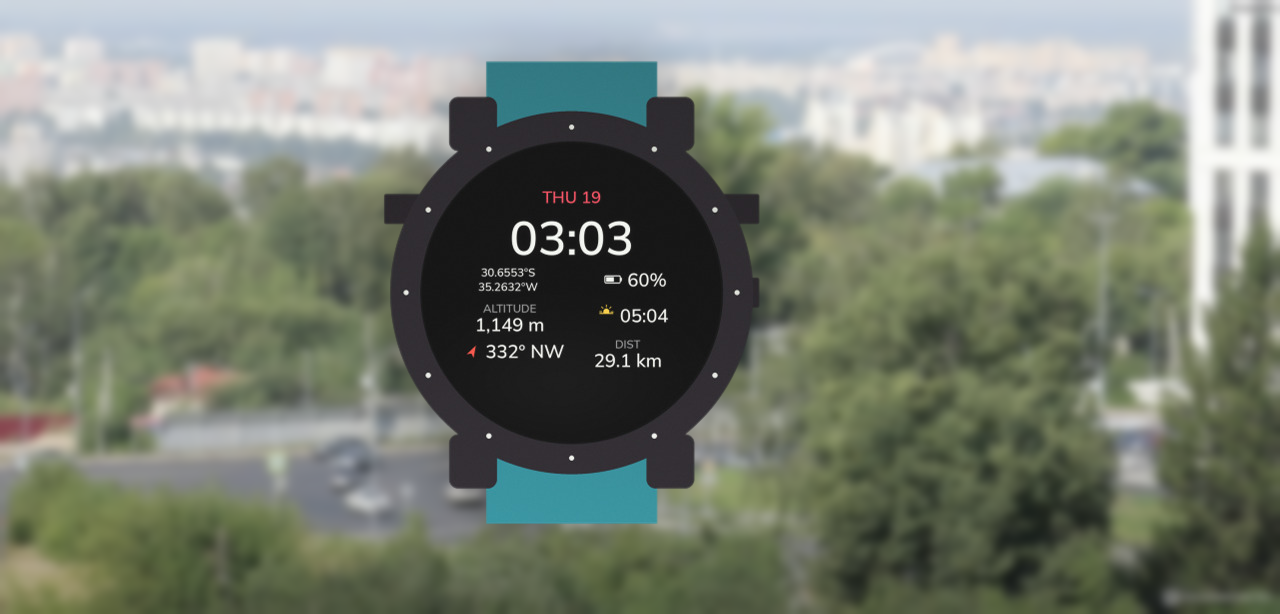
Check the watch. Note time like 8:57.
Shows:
3:03
